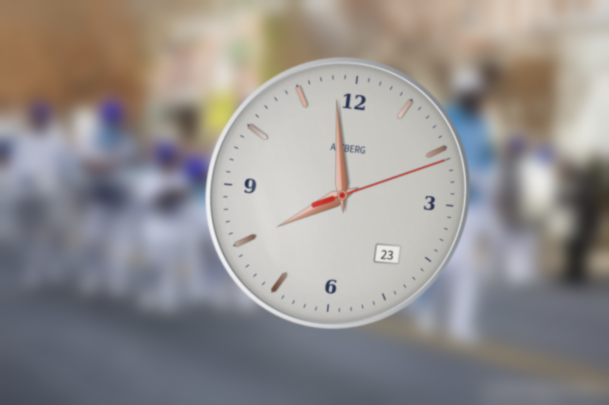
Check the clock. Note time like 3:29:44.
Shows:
7:58:11
